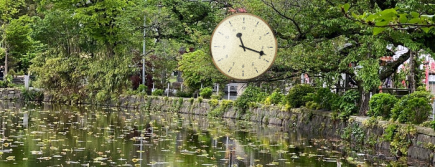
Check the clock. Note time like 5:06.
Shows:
11:18
